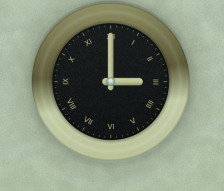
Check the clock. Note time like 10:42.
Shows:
3:00
